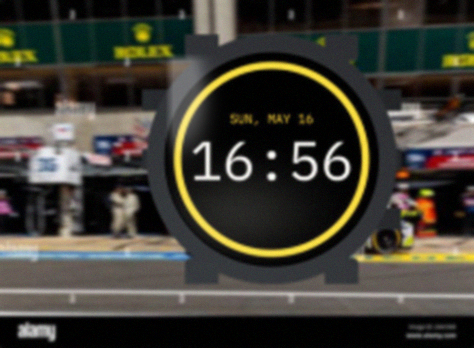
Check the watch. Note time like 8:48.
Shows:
16:56
